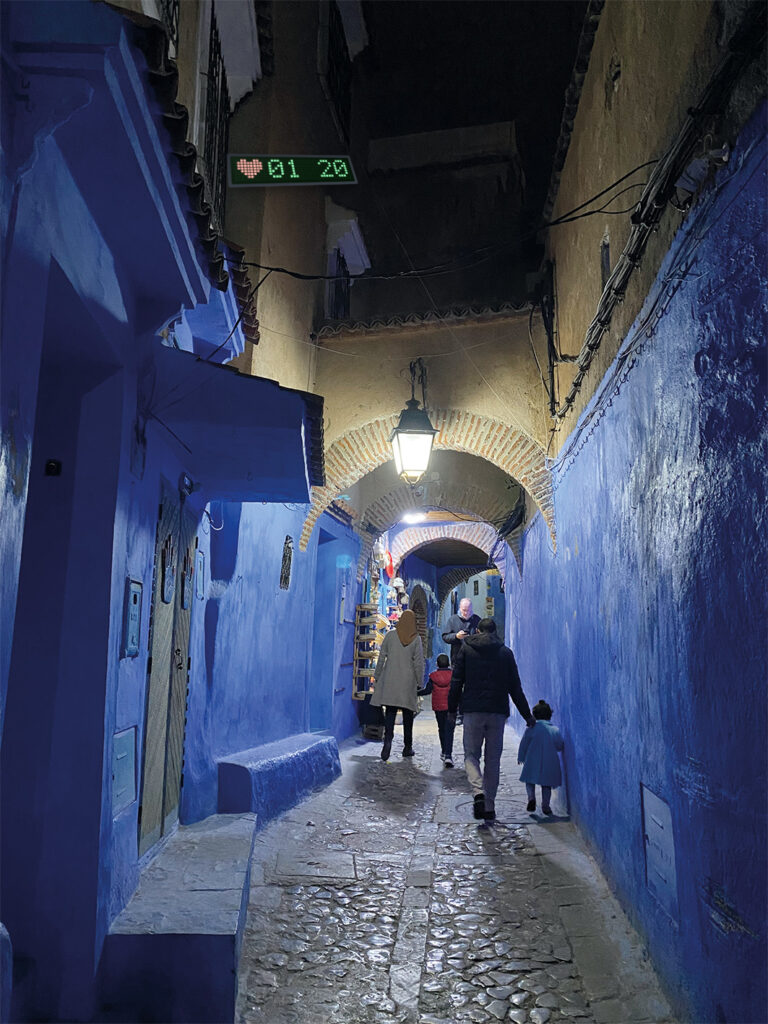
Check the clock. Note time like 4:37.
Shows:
1:20
